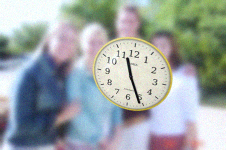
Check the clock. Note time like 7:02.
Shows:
11:26
